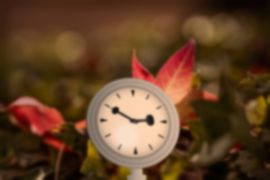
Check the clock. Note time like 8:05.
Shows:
2:50
